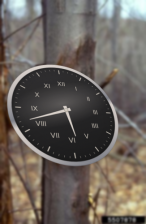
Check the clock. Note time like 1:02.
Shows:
5:42
